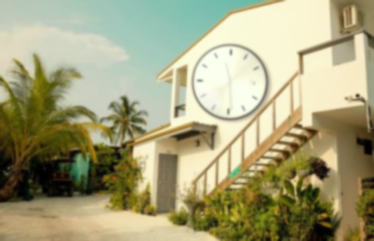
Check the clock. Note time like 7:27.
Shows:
11:29
